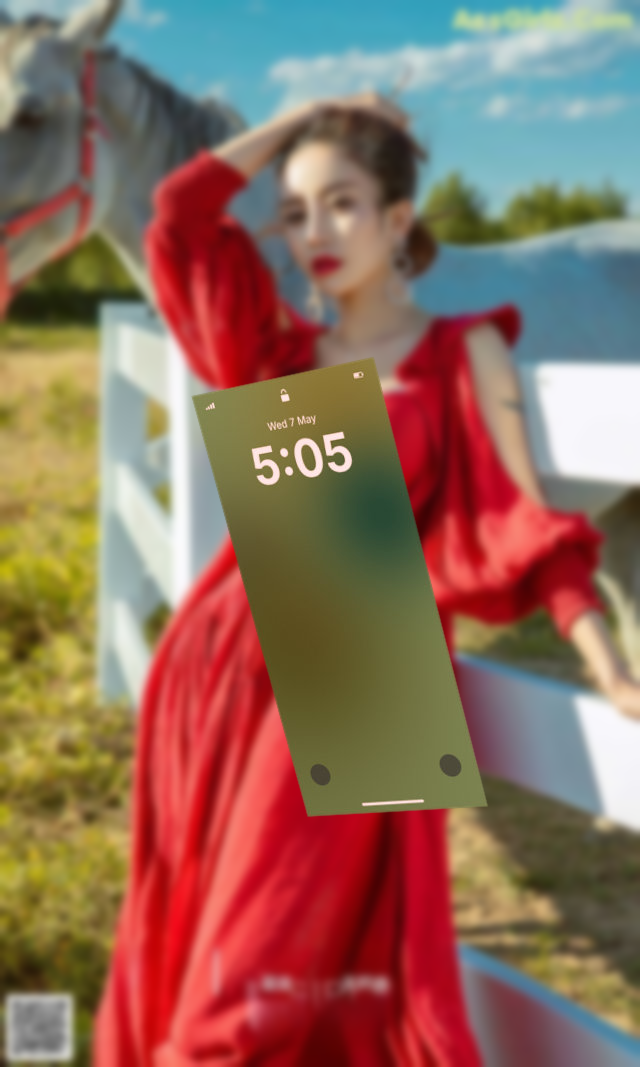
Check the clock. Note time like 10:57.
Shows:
5:05
